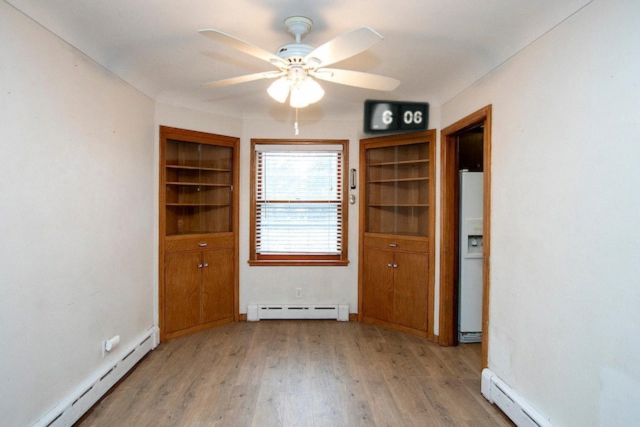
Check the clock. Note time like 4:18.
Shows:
6:06
